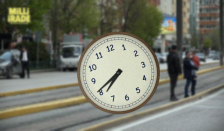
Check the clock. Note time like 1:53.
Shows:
7:41
